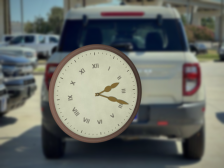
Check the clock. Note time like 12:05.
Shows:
2:19
